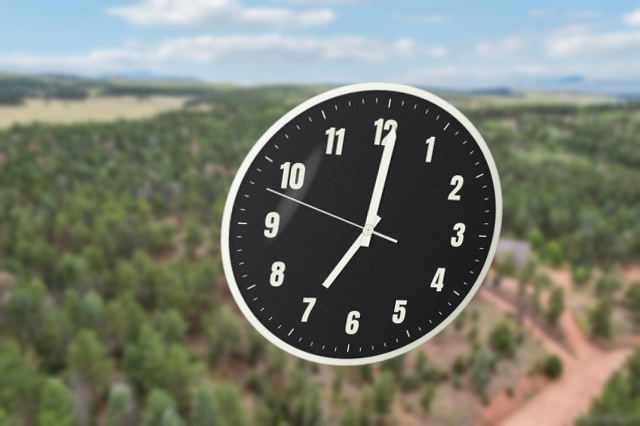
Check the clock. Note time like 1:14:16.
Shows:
7:00:48
